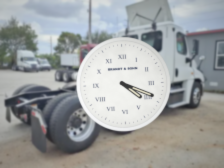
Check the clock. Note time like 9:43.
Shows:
4:19
